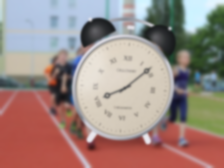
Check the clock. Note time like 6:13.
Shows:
8:08
